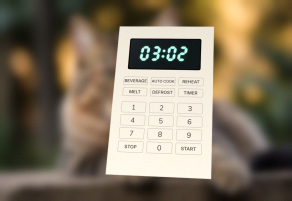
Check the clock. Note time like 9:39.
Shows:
3:02
